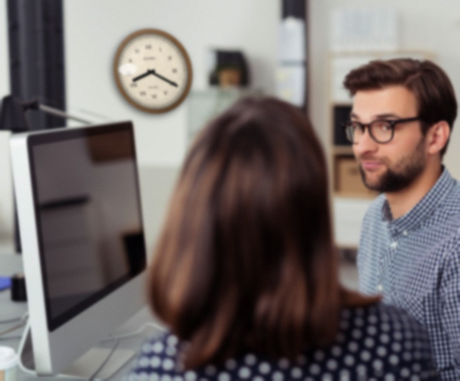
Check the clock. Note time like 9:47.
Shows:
8:20
